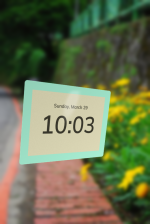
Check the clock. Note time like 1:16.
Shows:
10:03
